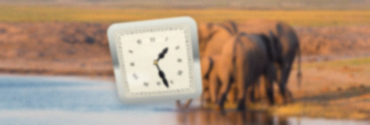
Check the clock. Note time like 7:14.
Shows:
1:27
